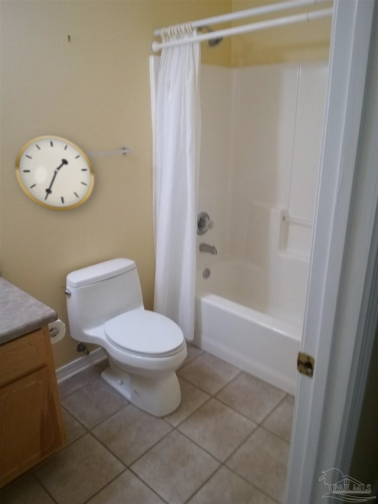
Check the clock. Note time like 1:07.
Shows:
1:35
